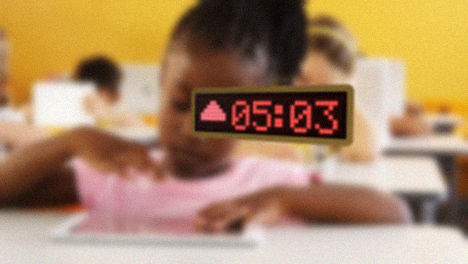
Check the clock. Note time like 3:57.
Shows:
5:03
